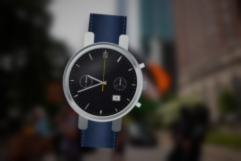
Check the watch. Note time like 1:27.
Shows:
9:41
